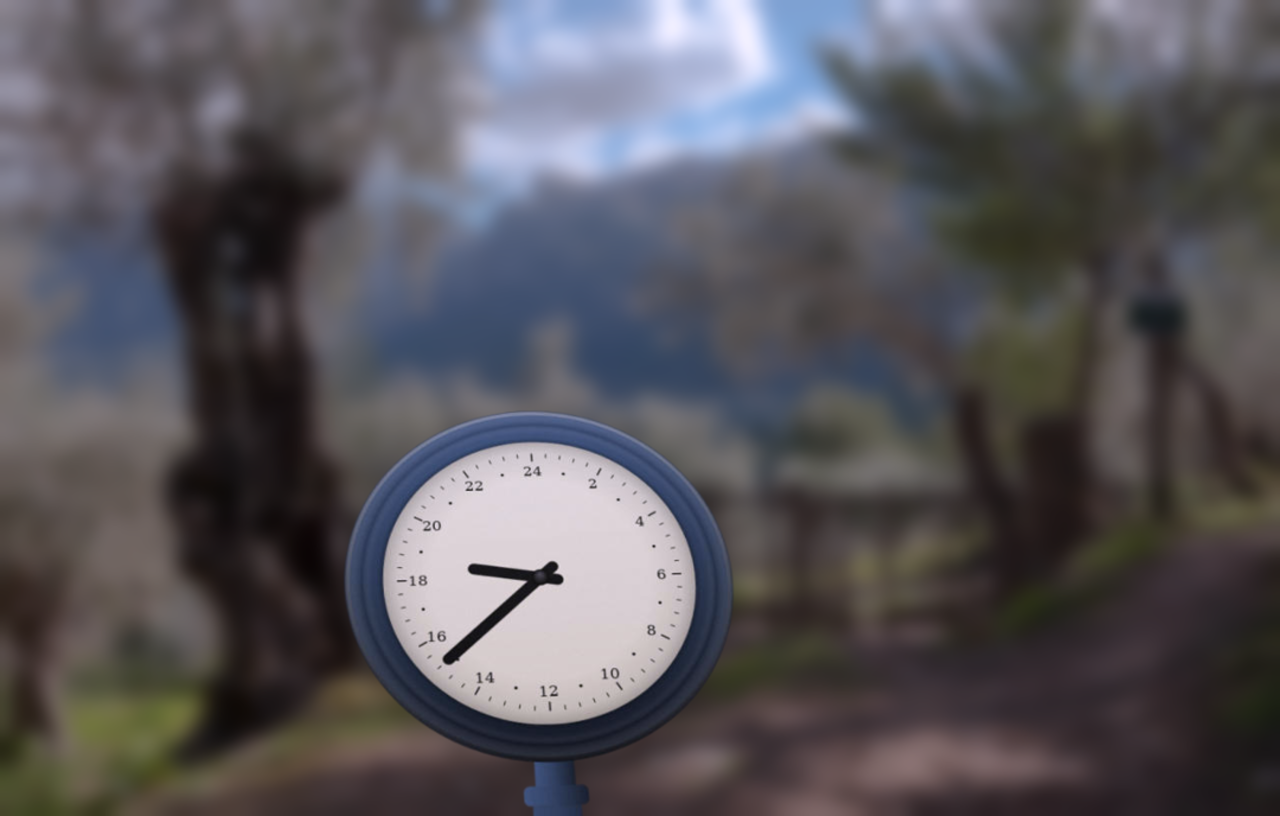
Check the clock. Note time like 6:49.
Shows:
18:38
